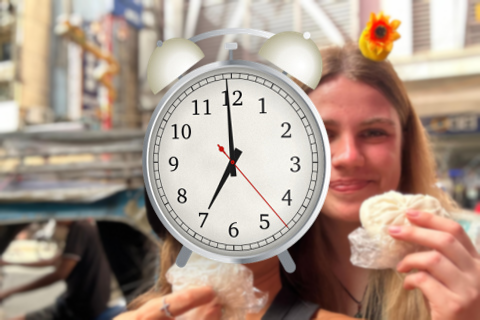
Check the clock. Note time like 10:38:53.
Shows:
6:59:23
